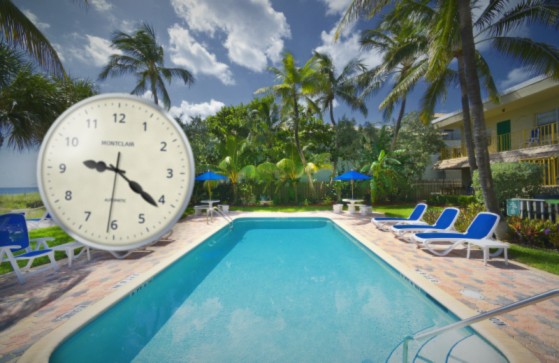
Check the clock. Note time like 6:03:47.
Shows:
9:21:31
